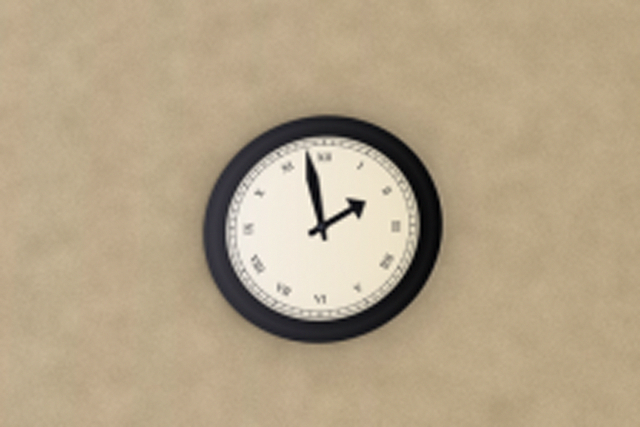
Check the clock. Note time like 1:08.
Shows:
1:58
